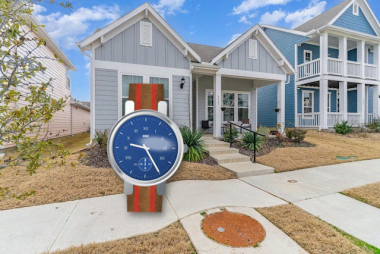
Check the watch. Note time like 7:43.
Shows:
9:25
